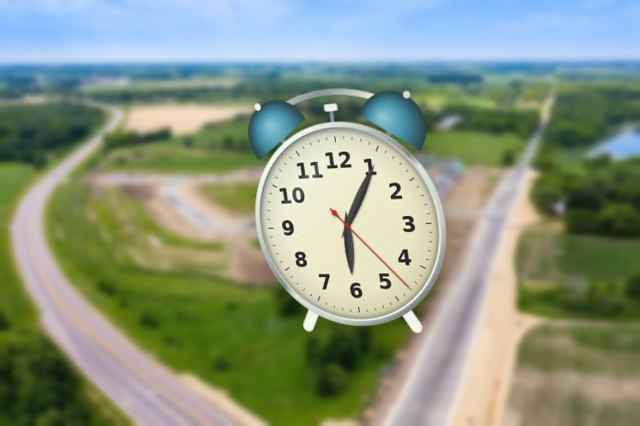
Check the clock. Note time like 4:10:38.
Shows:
6:05:23
